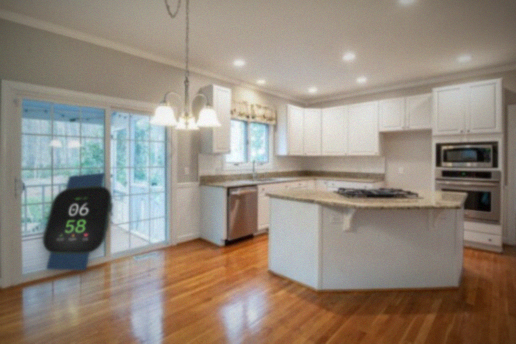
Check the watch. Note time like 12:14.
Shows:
6:58
